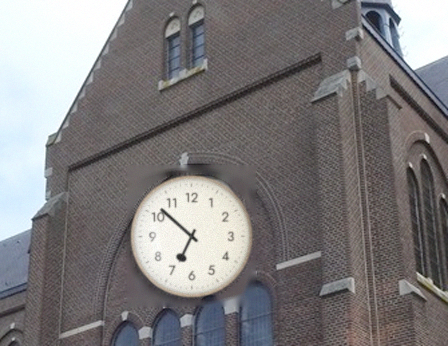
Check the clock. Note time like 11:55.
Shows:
6:52
